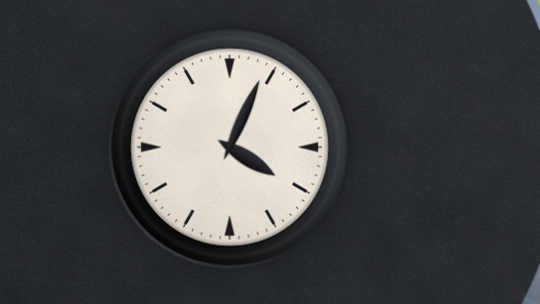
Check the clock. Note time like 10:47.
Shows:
4:04
